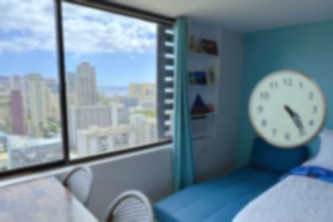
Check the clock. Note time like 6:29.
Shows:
4:24
